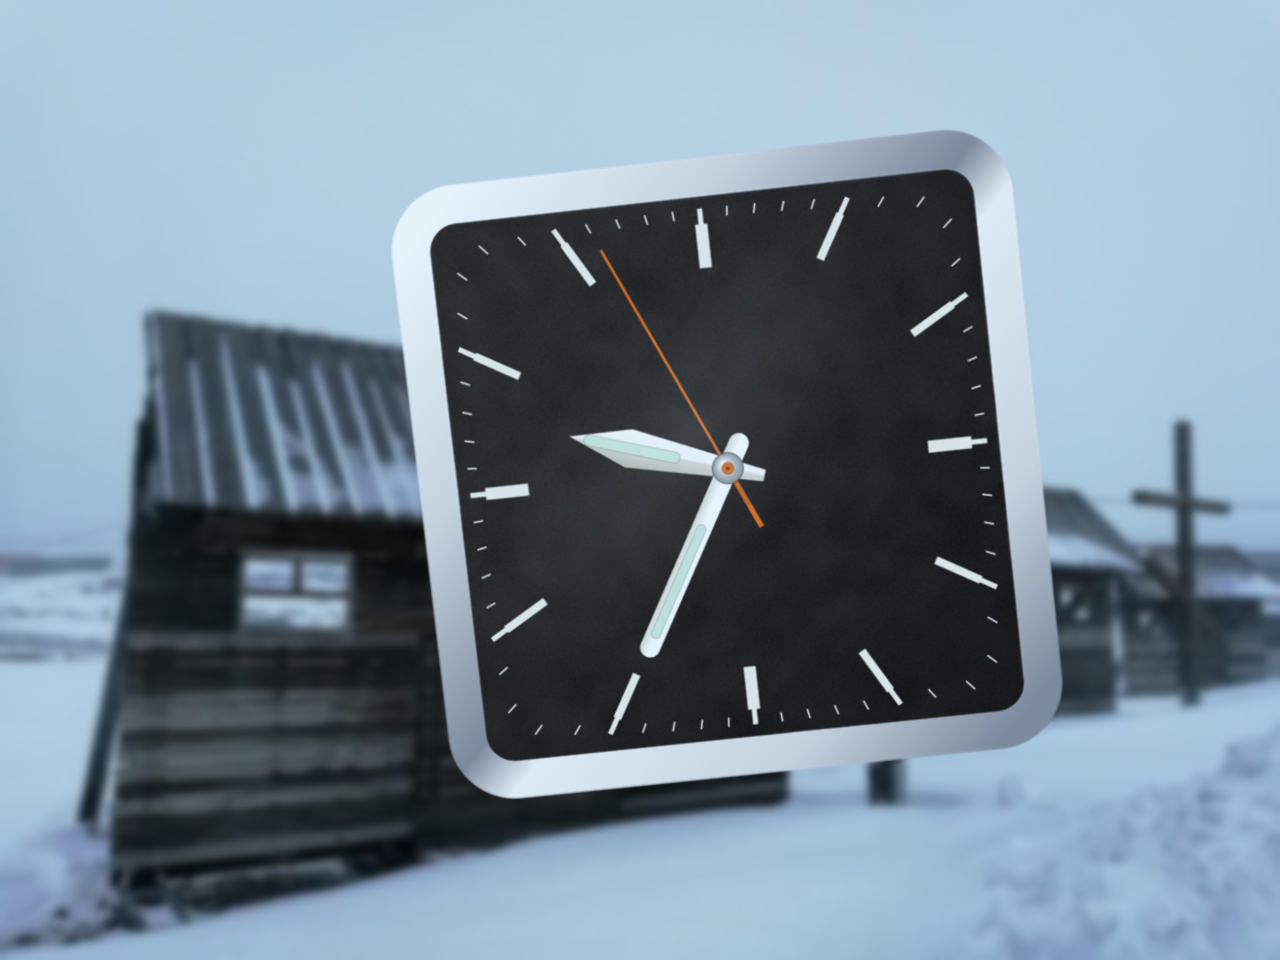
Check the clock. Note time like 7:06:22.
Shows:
9:34:56
